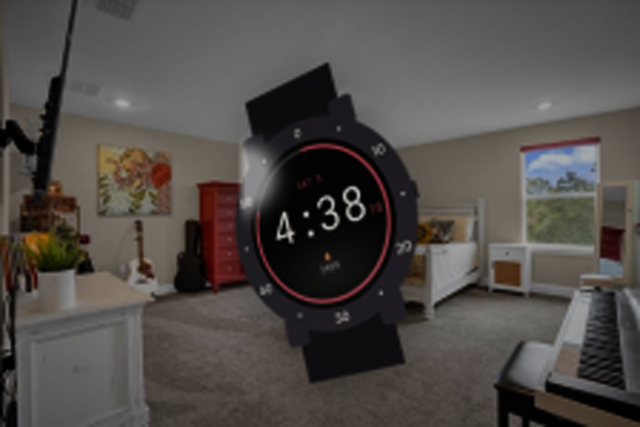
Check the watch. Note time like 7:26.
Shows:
4:38
